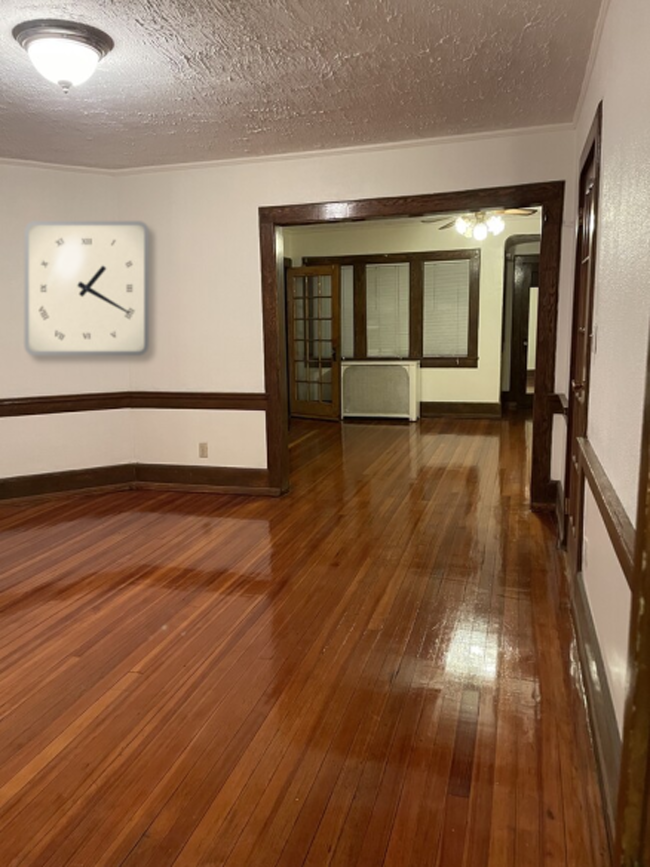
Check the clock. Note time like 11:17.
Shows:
1:20
